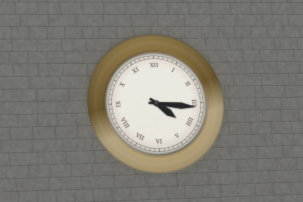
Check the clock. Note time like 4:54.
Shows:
4:16
